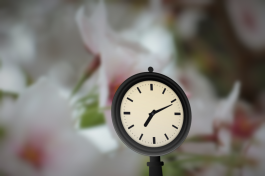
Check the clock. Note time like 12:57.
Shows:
7:11
